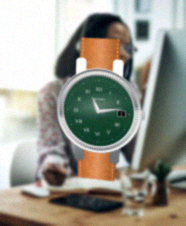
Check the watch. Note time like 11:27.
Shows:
11:13
